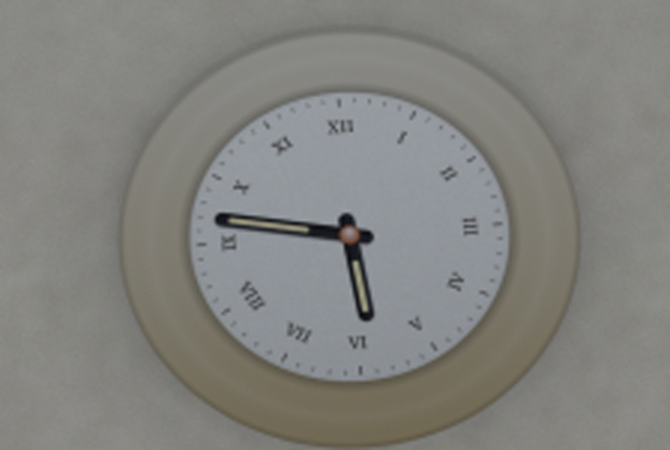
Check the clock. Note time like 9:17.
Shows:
5:47
